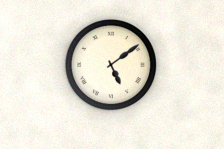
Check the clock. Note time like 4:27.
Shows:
5:09
